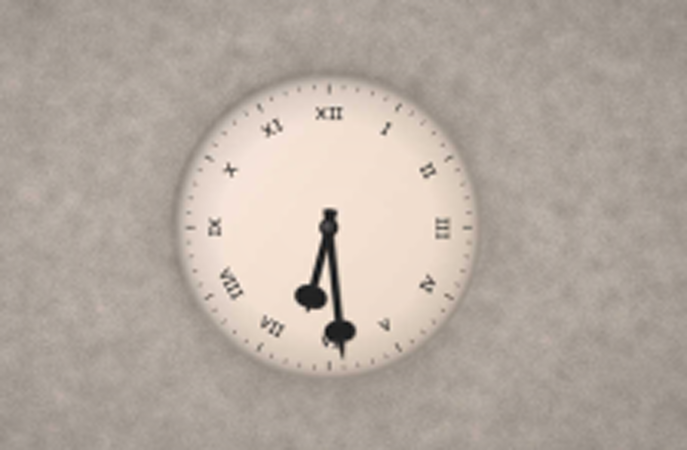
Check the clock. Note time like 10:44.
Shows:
6:29
